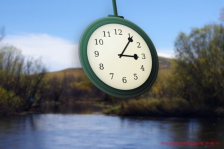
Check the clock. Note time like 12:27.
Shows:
3:06
